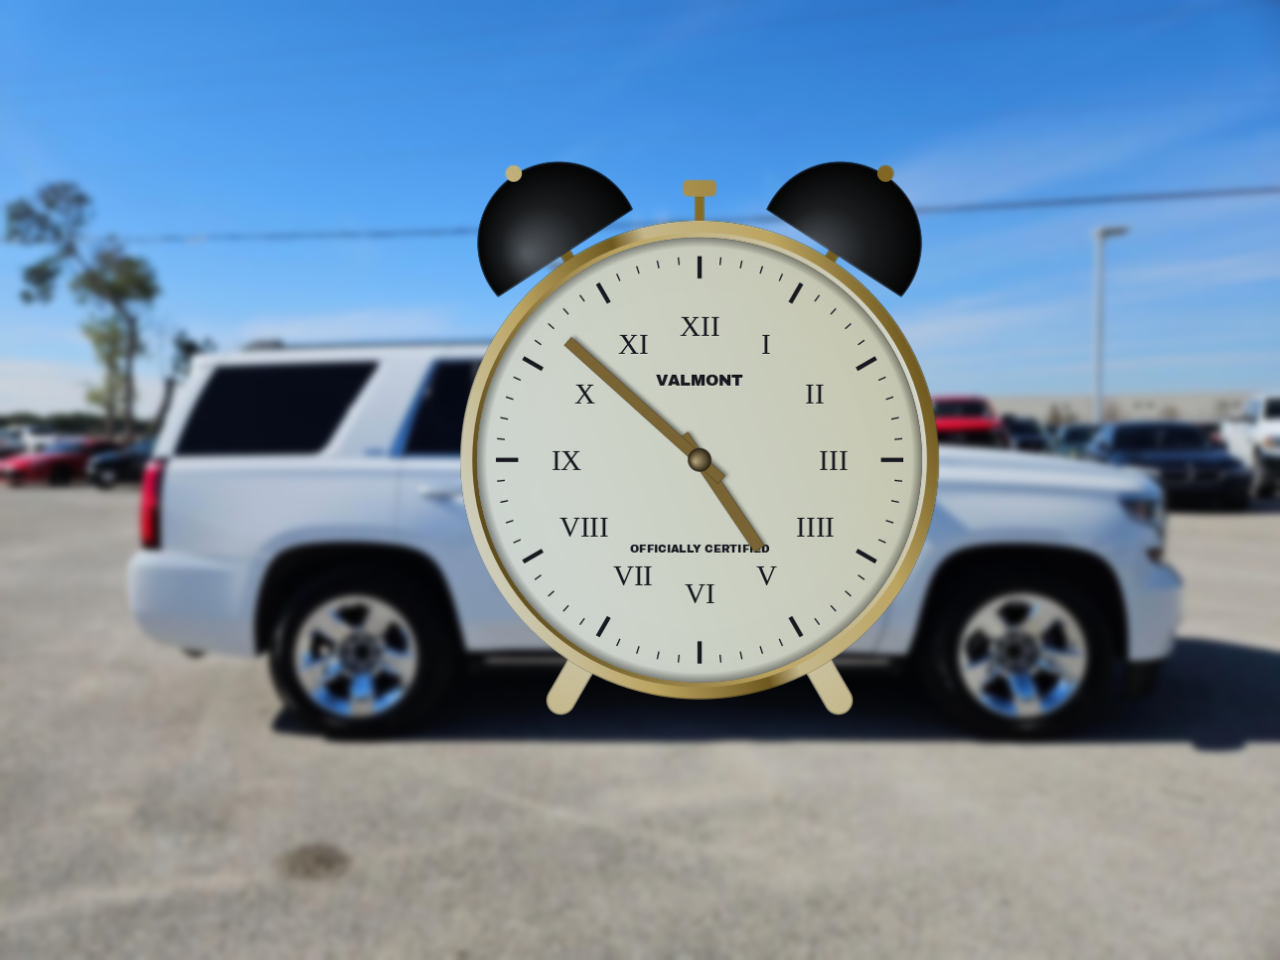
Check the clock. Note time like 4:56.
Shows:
4:52
